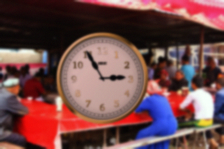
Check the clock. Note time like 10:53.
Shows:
2:55
